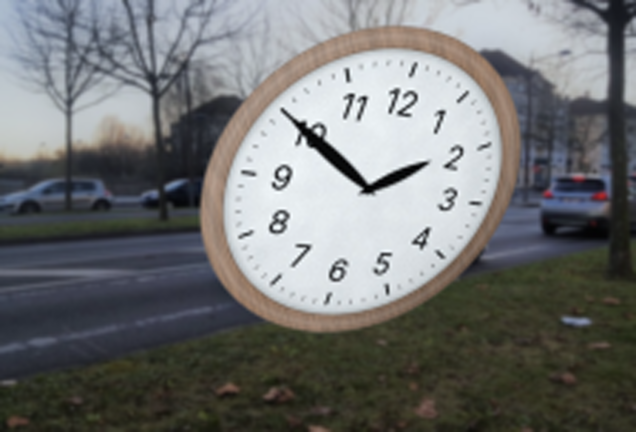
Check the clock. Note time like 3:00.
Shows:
1:50
